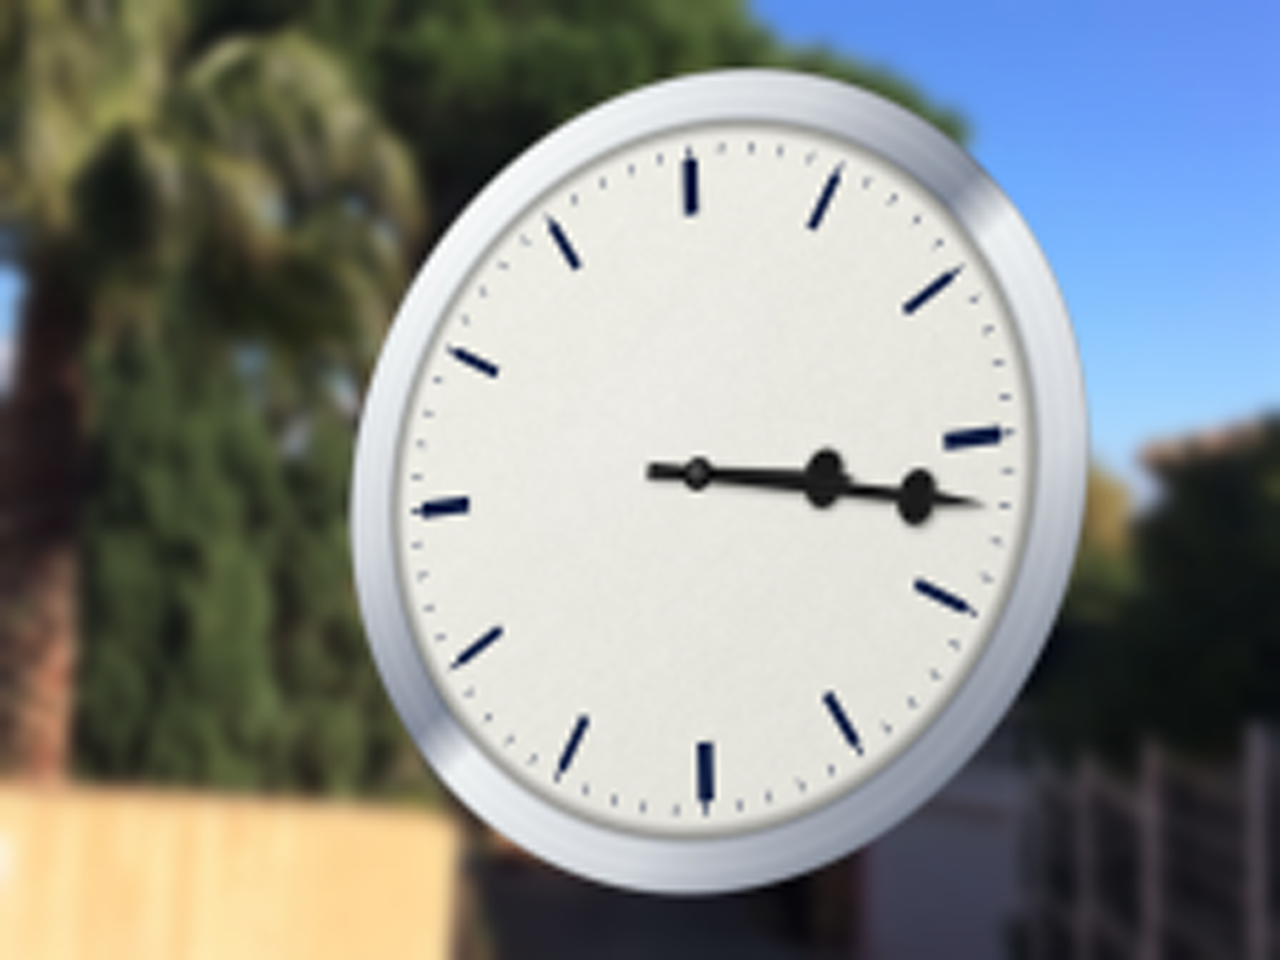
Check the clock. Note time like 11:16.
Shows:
3:17
